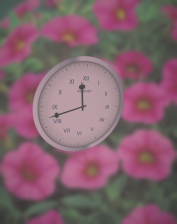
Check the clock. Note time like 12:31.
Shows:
11:42
